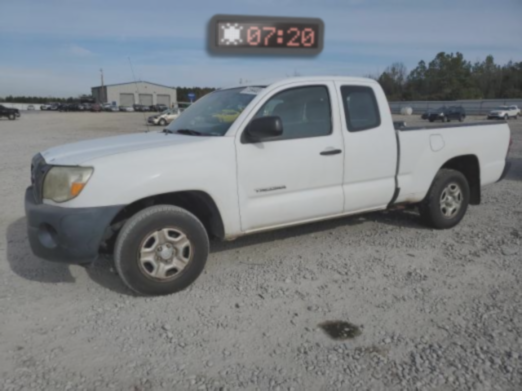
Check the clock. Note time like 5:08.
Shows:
7:20
